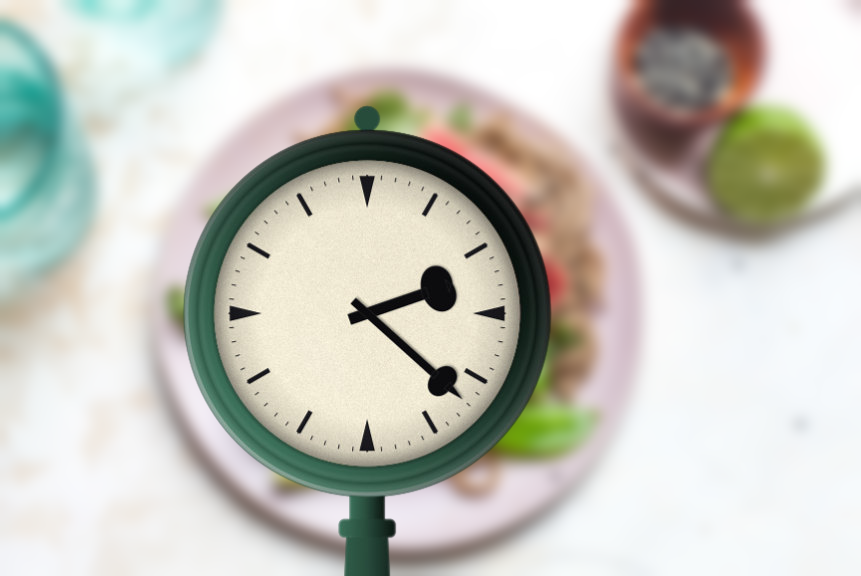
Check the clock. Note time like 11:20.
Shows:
2:22
